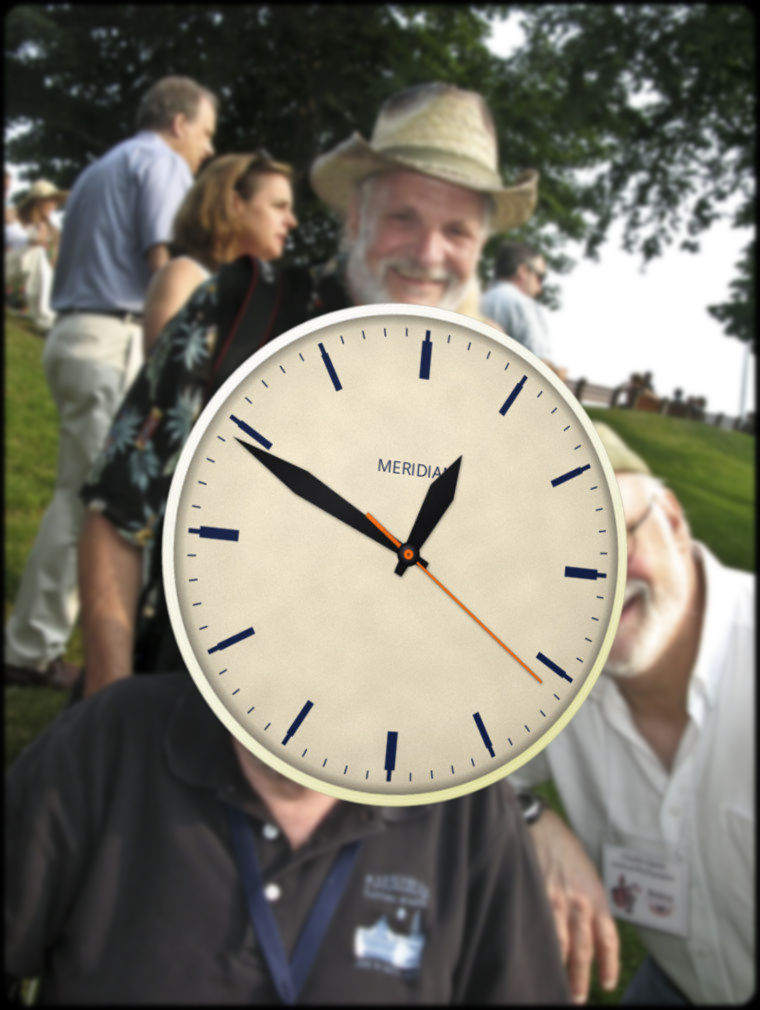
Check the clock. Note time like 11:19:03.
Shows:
12:49:21
